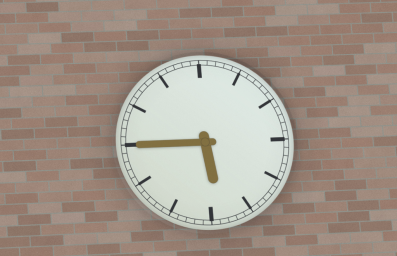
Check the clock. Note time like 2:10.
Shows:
5:45
